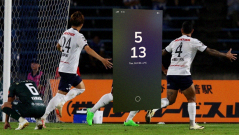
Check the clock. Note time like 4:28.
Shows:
5:13
